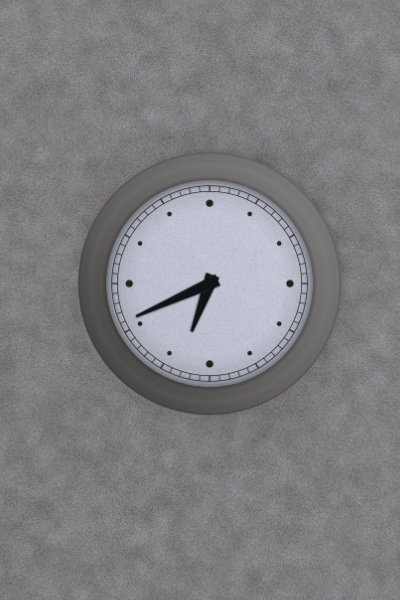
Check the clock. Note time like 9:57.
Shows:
6:41
